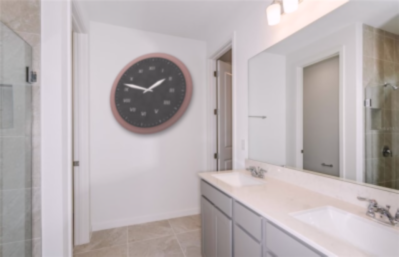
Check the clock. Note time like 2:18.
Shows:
1:47
